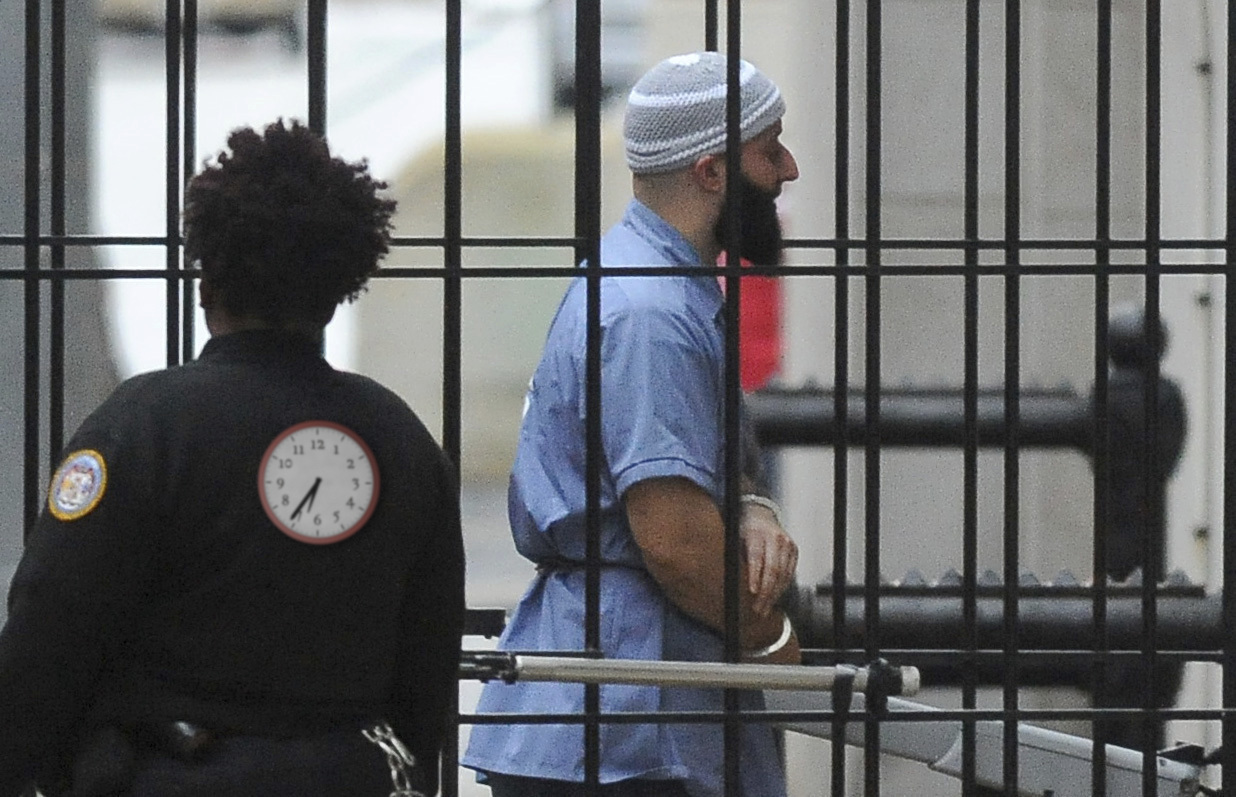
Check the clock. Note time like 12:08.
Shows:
6:36
